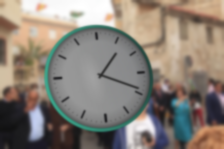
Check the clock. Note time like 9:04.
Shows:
1:19
